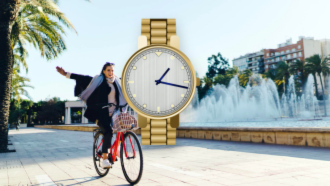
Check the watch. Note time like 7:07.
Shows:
1:17
